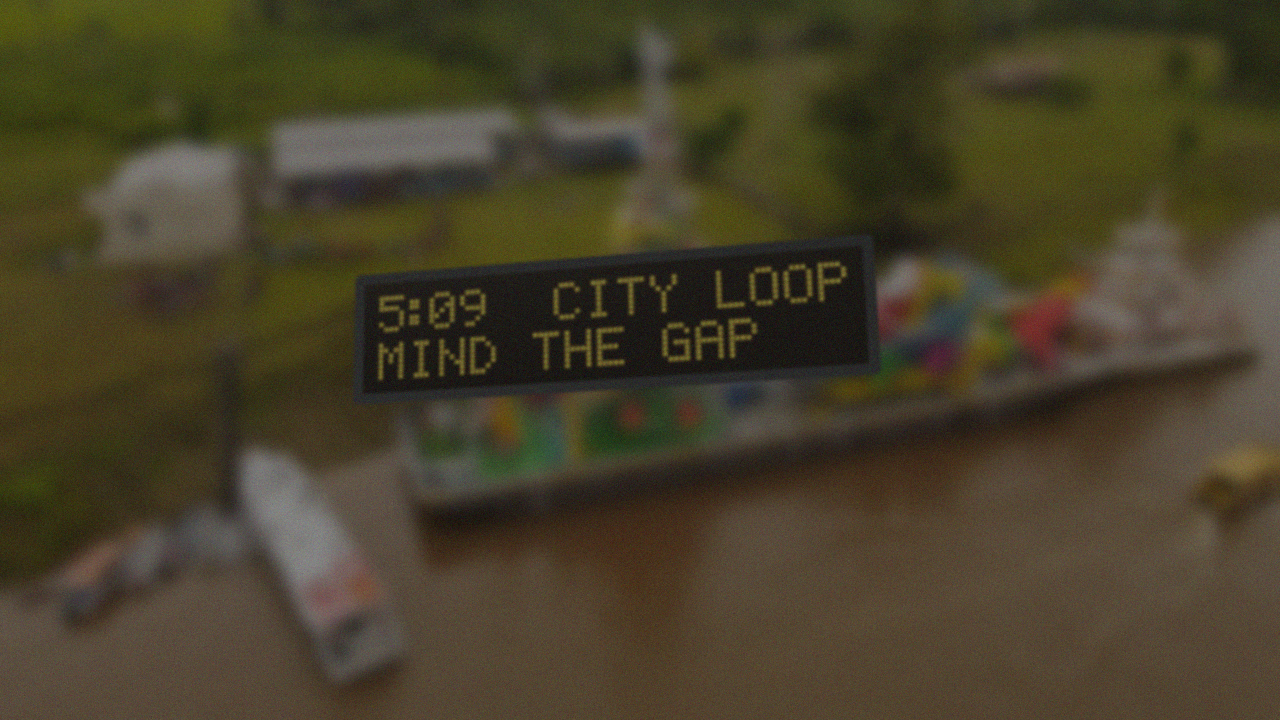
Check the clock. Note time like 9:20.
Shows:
5:09
